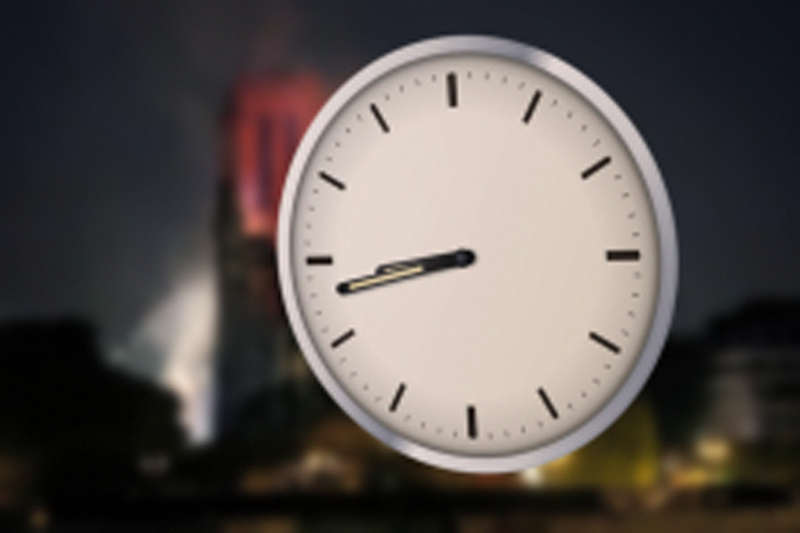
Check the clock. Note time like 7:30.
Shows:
8:43
